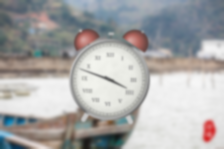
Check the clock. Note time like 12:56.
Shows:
3:48
